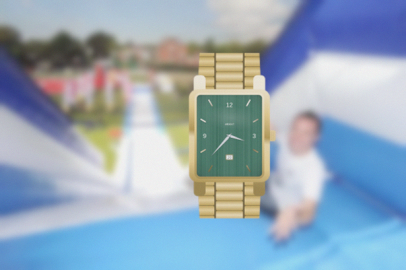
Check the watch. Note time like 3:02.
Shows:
3:37
